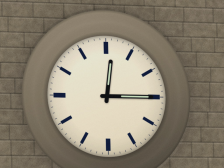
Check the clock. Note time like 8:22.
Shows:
12:15
